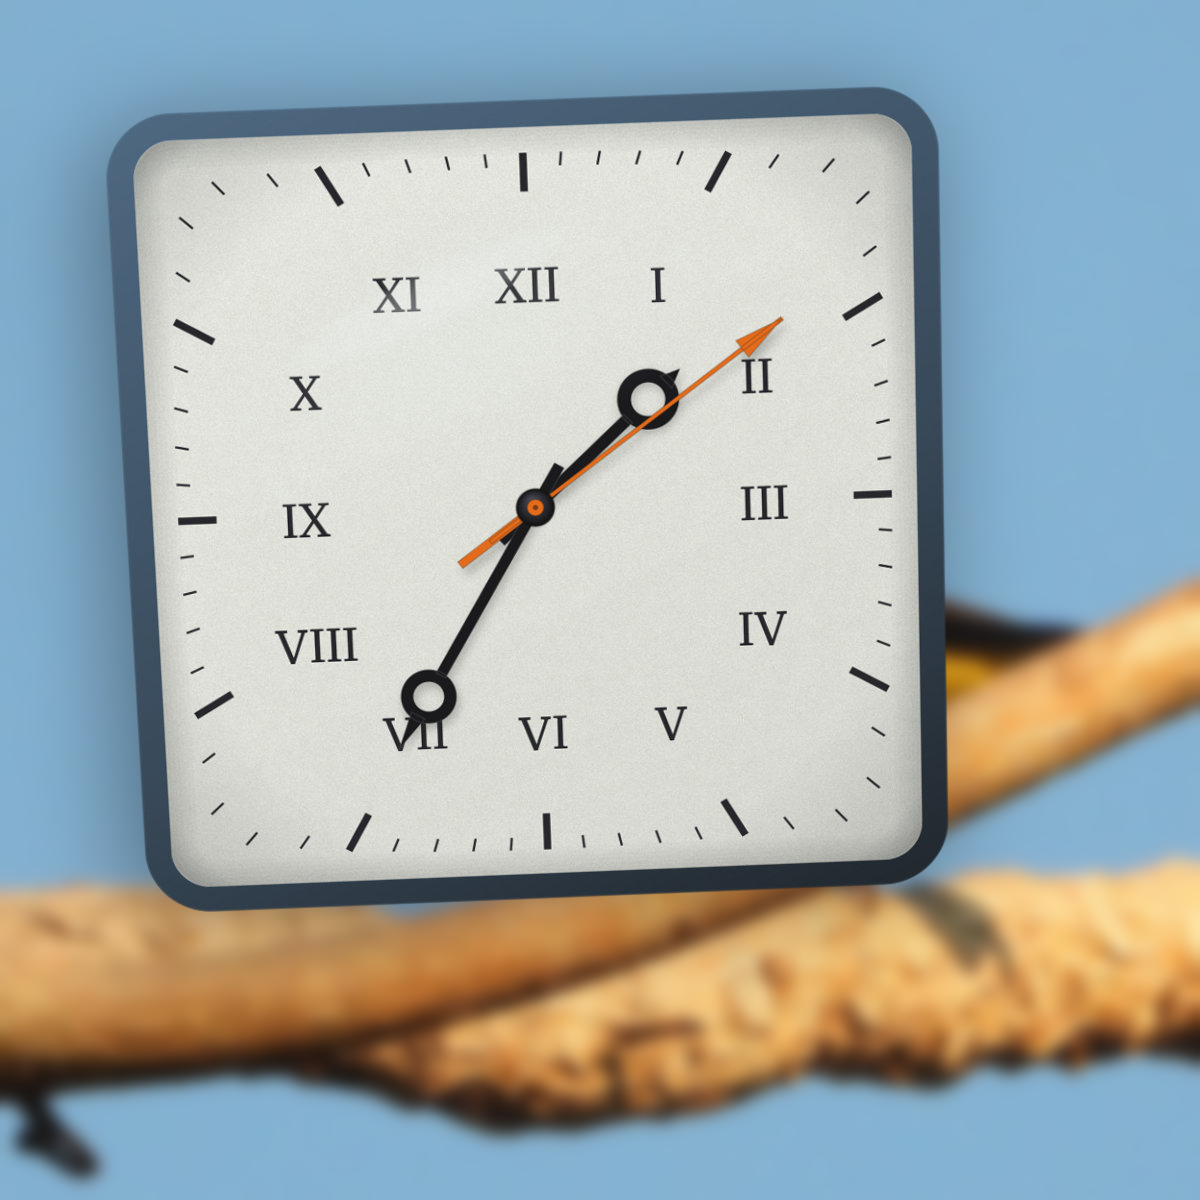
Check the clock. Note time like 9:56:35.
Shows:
1:35:09
